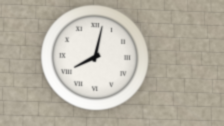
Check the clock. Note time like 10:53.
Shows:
8:02
